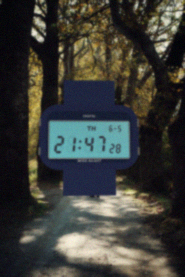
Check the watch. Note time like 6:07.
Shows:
21:47
